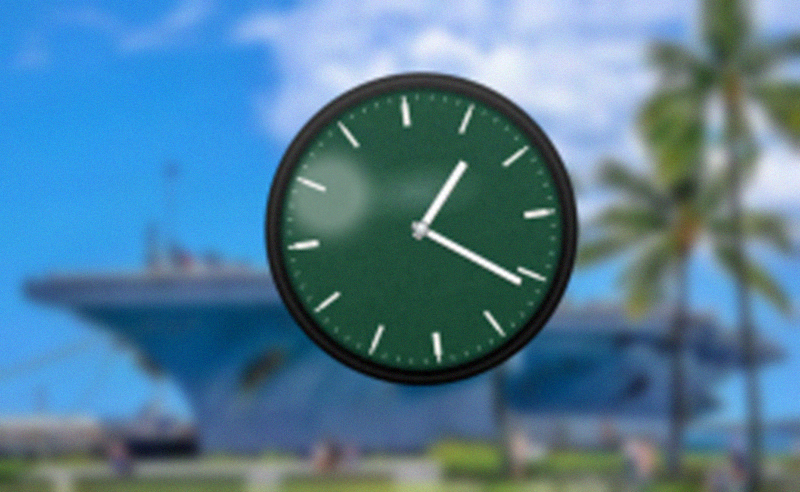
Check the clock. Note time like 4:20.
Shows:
1:21
